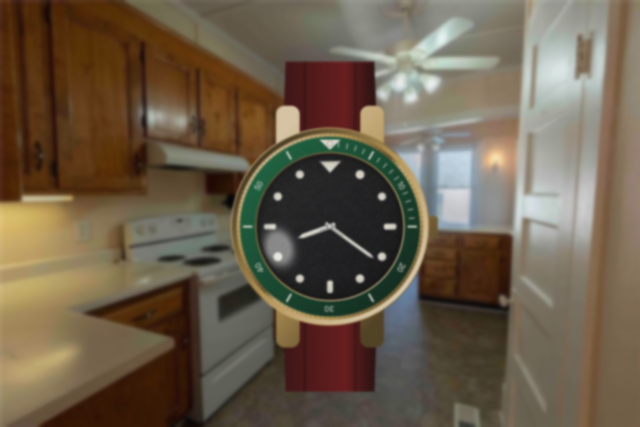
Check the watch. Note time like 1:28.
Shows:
8:21
